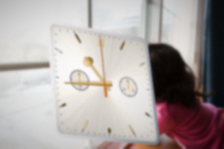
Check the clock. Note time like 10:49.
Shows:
10:44
